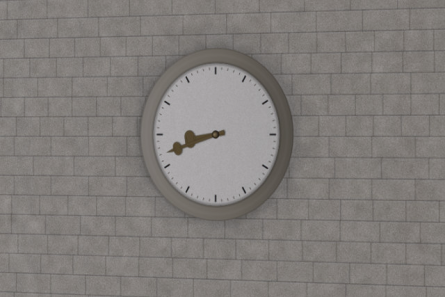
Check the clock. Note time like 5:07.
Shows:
8:42
